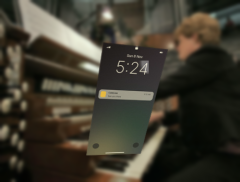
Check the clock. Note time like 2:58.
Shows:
5:24
